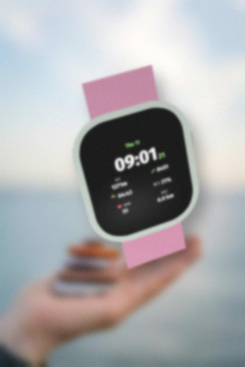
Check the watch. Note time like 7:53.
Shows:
9:01
